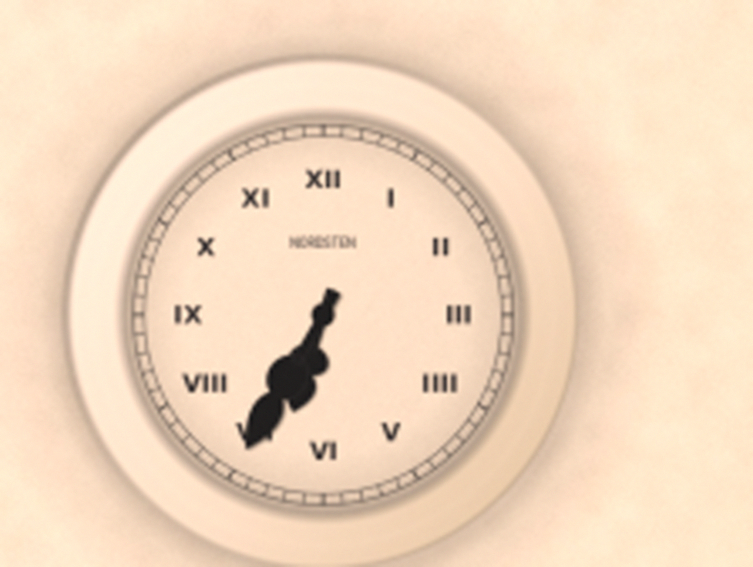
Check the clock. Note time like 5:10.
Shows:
6:35
